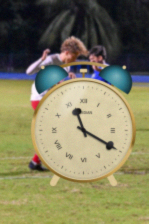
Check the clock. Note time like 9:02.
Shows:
11:20
